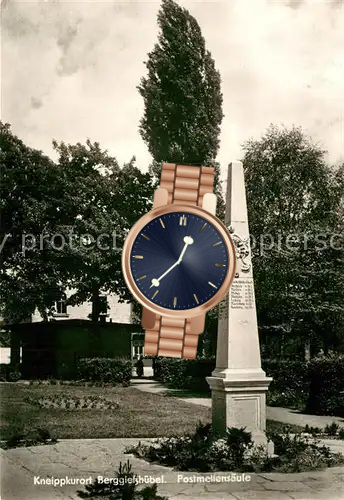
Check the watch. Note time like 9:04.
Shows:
12:37
